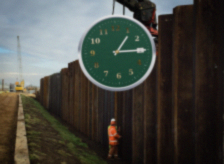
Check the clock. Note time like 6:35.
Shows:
1:15
